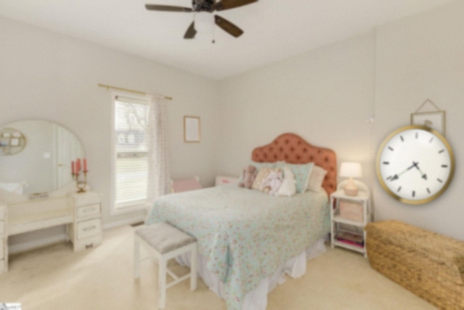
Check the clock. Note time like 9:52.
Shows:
4:39
